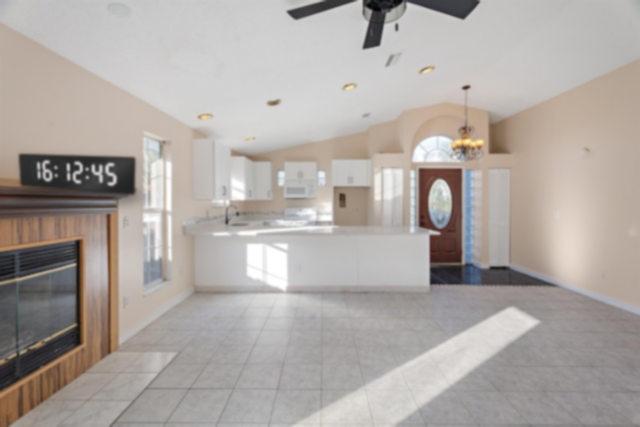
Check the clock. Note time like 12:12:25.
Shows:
16:12:45
